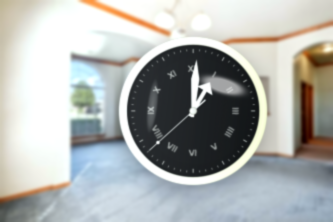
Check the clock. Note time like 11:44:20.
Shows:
1:00:38
